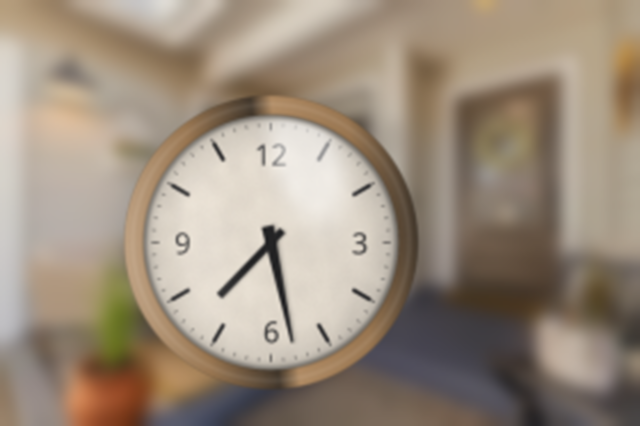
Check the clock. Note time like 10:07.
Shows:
7:28
